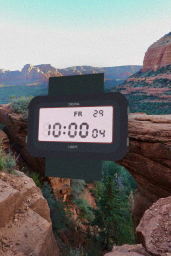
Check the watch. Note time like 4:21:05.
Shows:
10:00:04
